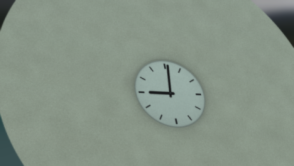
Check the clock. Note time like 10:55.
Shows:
9:01
